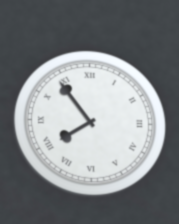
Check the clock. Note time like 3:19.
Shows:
7:54
